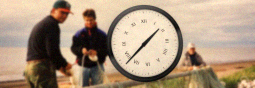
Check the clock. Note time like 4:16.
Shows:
1:38
